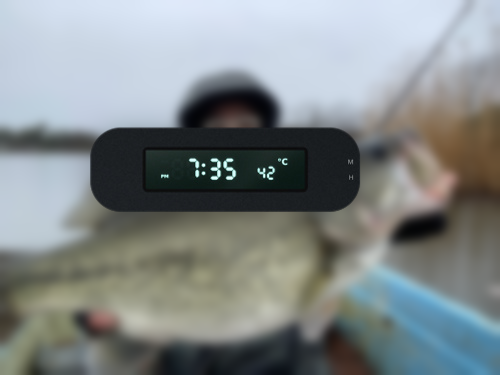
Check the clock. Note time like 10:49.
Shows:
7:35
